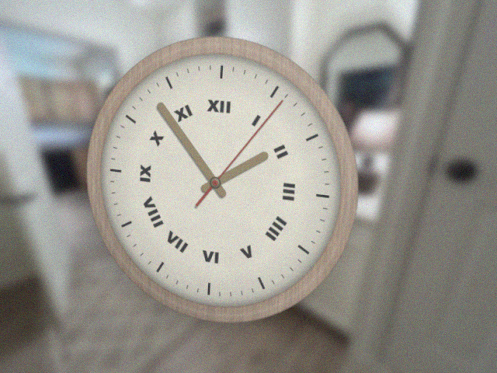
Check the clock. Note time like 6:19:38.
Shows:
1:53:06
